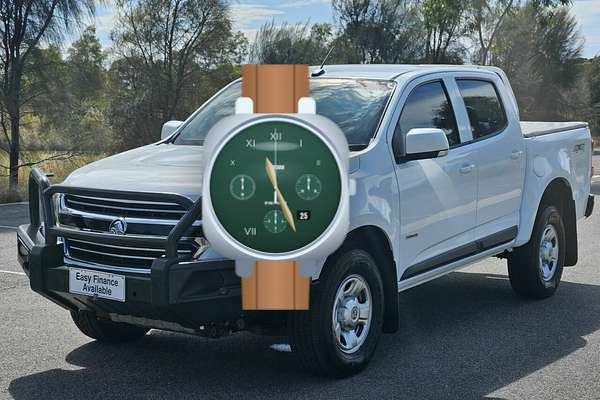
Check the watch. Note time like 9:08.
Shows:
11:26
